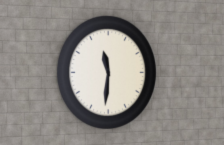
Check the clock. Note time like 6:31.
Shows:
11:31
